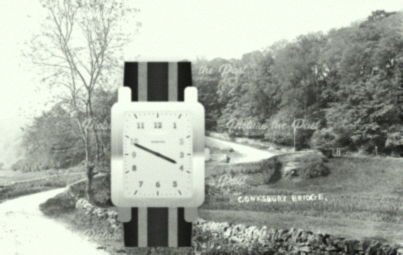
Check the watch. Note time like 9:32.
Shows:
3:49
